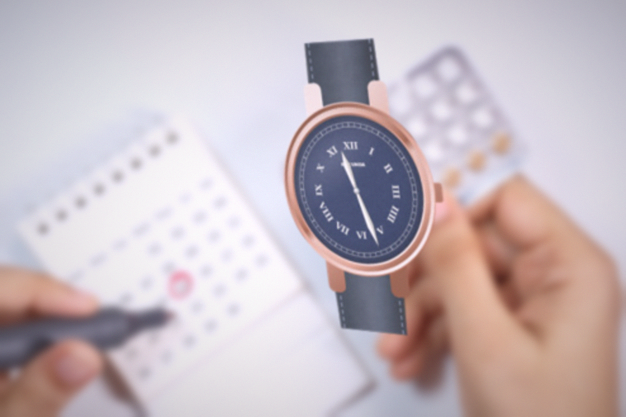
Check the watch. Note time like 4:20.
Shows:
11:27
